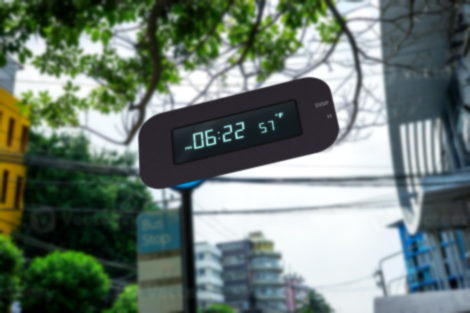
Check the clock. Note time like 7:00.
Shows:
6:22
